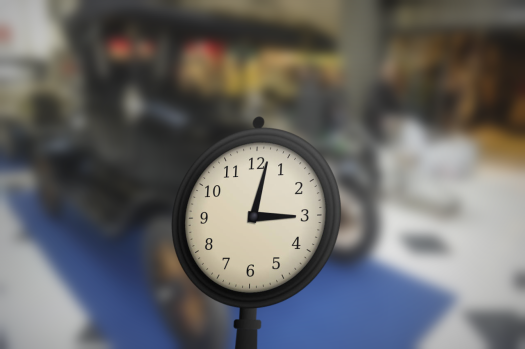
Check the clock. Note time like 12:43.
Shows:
3:02
